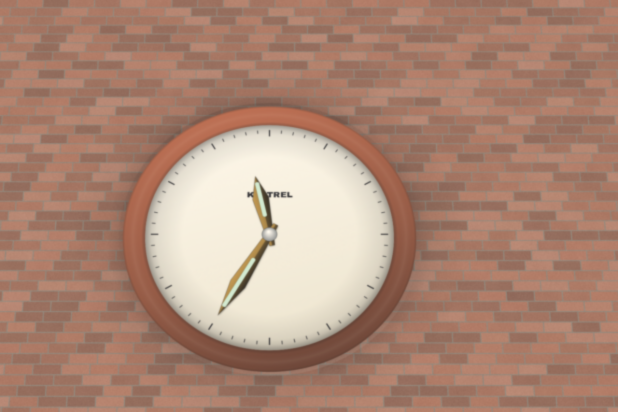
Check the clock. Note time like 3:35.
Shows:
11:35
